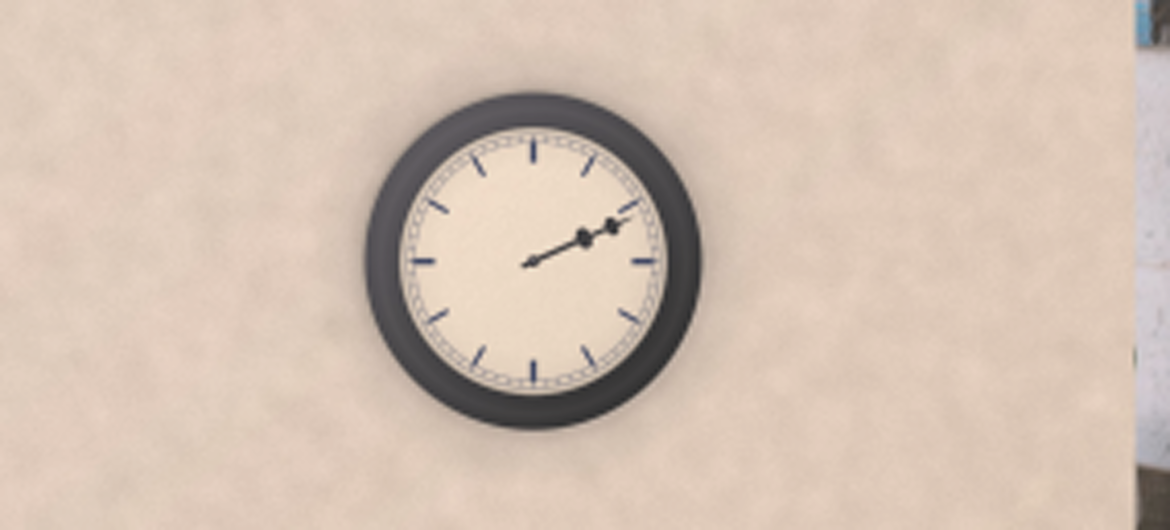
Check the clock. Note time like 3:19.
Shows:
2:11
